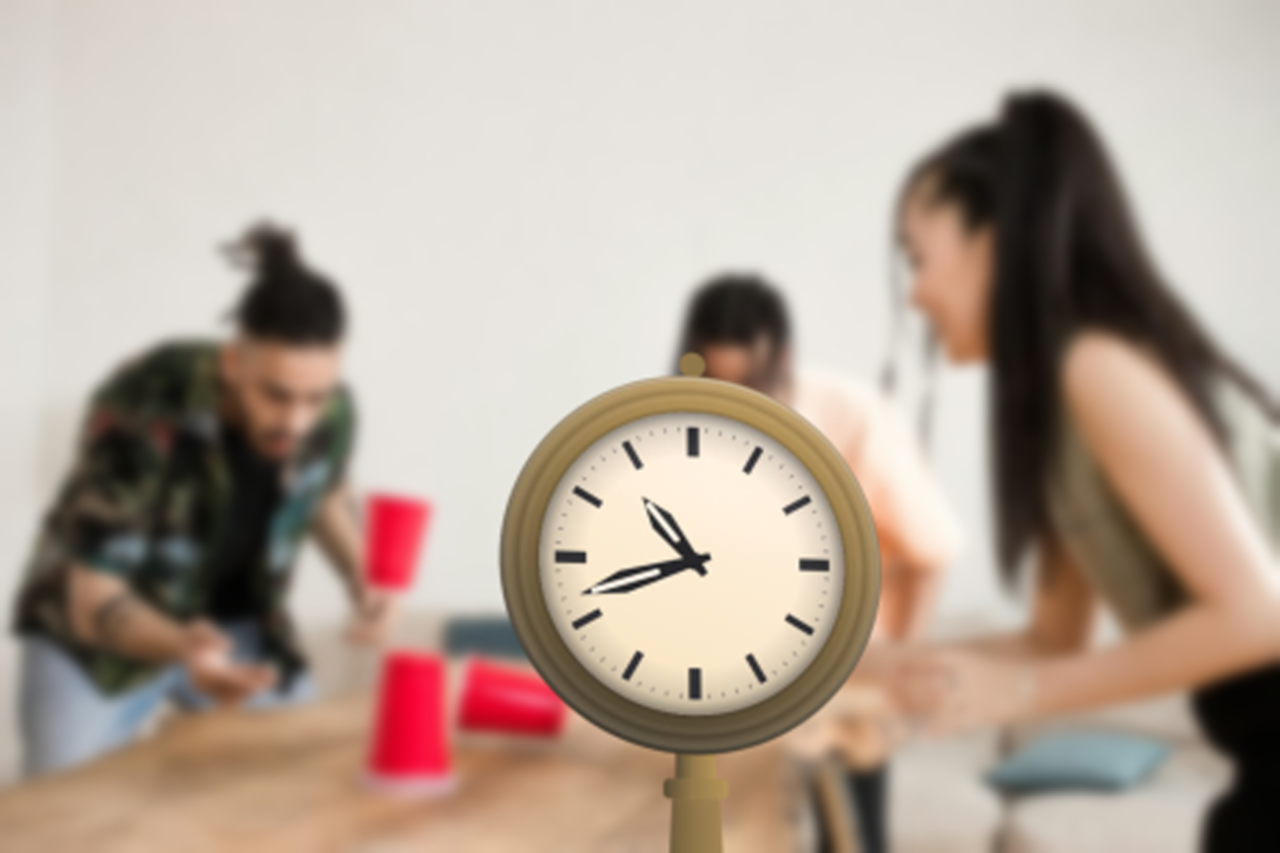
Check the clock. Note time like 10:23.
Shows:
10:42
